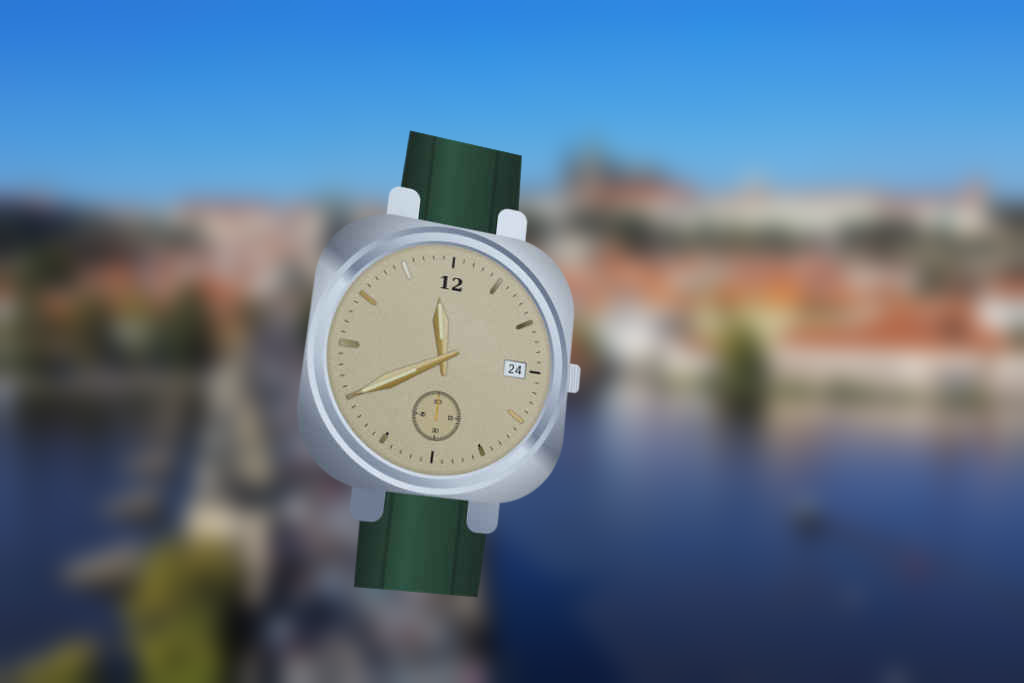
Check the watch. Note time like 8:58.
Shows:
11:40
